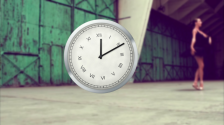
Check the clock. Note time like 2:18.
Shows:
12:11
